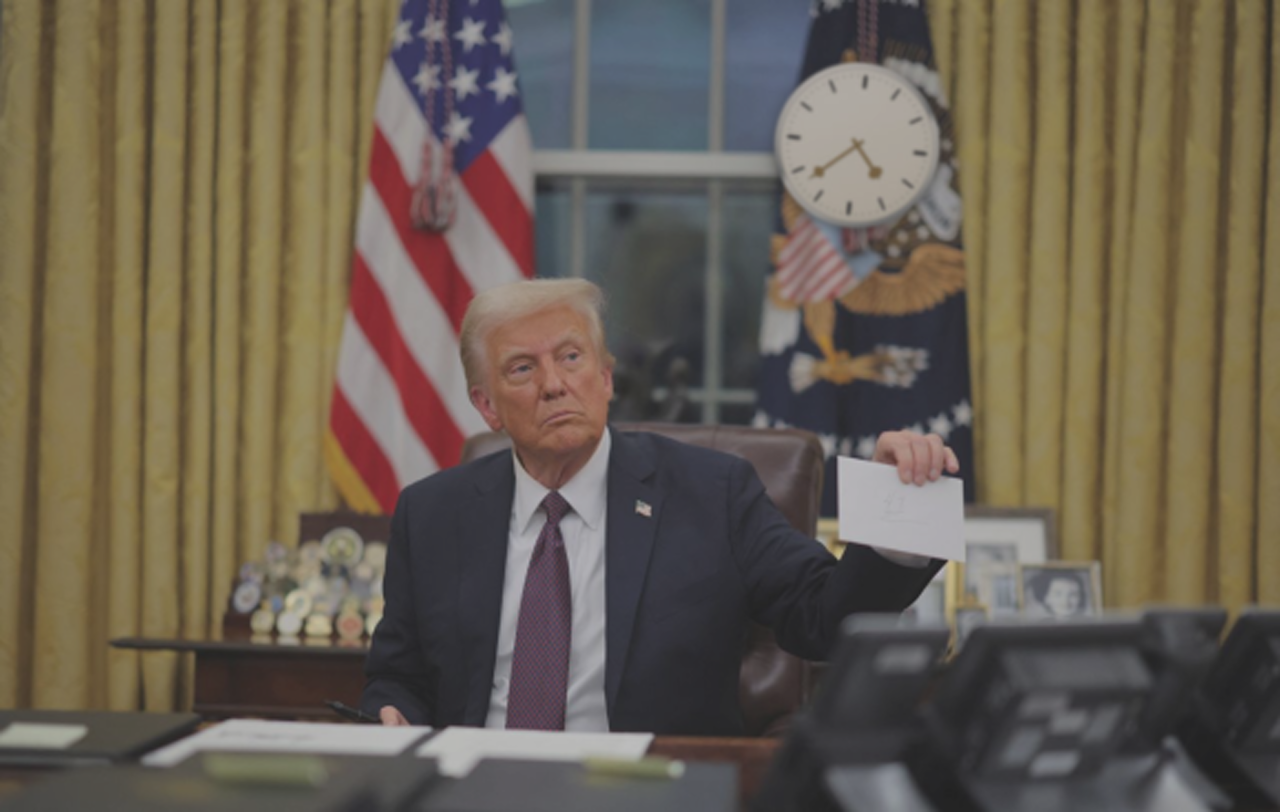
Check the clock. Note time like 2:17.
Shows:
4:38
